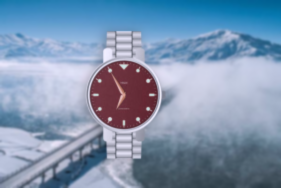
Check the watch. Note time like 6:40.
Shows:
6:55
